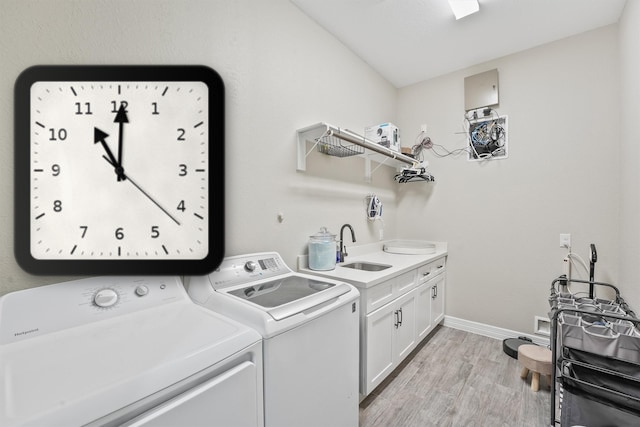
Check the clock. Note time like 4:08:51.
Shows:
11:00:22
